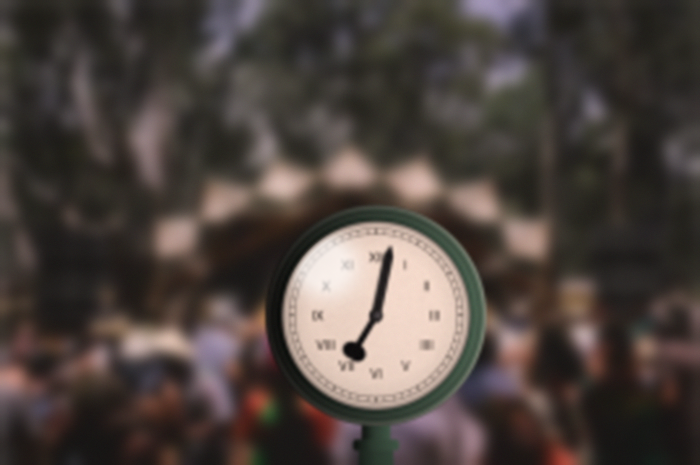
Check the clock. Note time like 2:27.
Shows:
7:02
